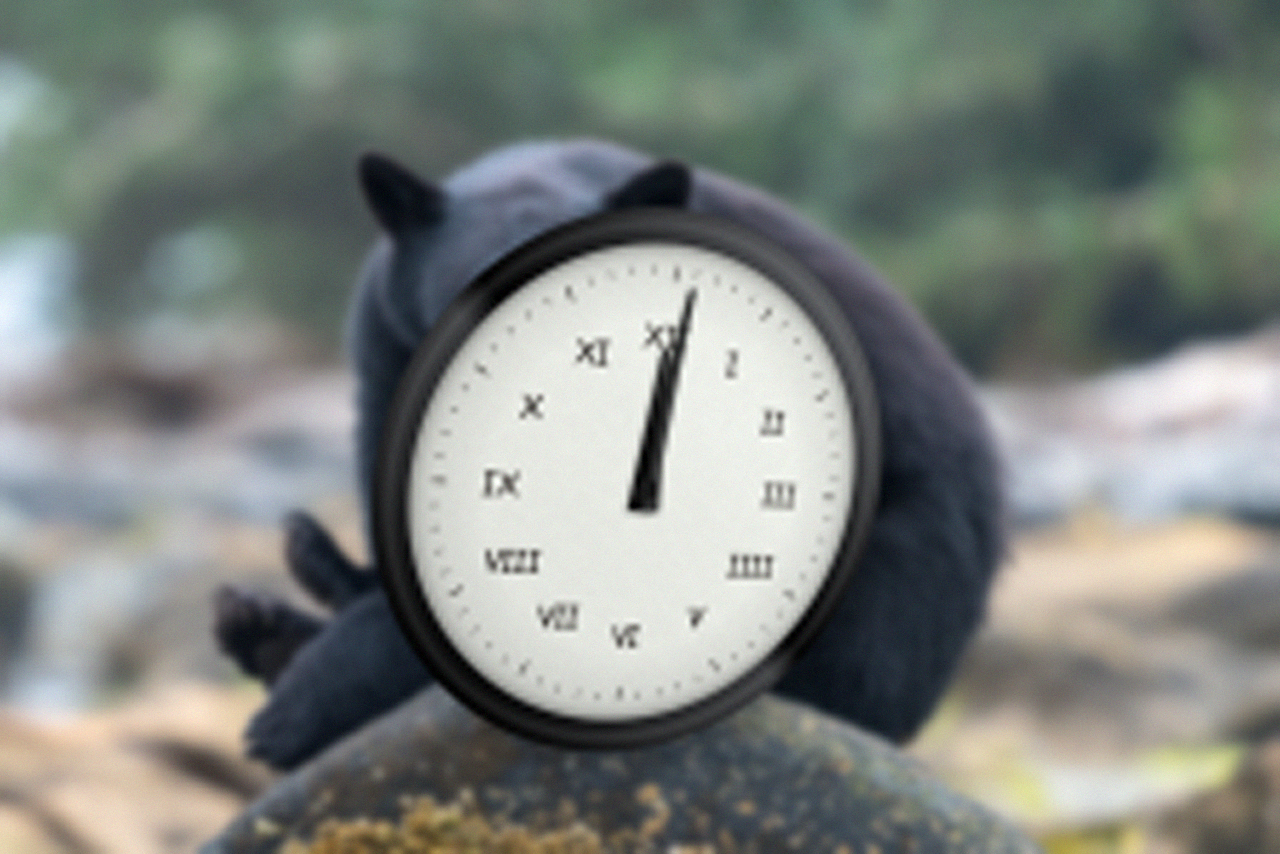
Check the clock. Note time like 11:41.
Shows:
12:01
